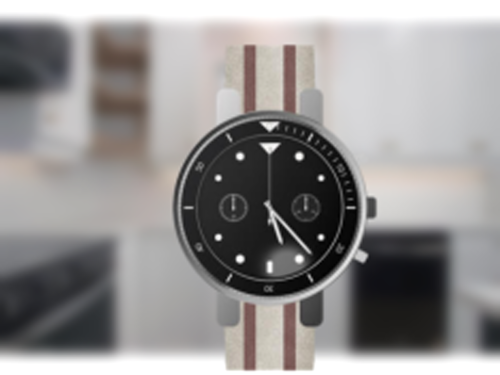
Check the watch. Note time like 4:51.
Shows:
5:23
